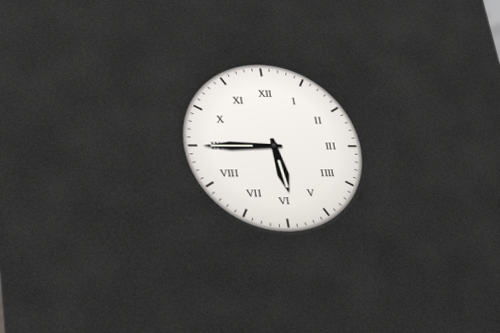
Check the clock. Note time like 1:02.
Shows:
5:45
